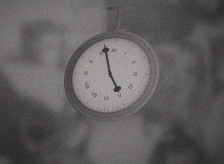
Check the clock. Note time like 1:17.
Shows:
4:57
